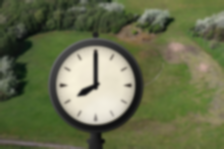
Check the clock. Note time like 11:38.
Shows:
8:00
